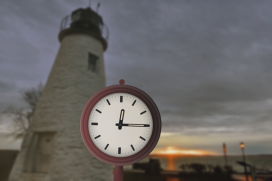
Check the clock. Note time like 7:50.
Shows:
12:15
